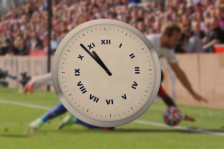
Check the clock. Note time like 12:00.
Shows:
10:53
